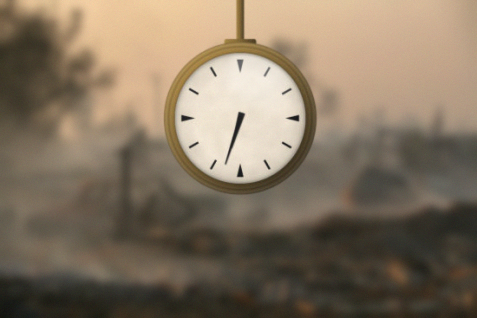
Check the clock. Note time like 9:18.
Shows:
6:33
